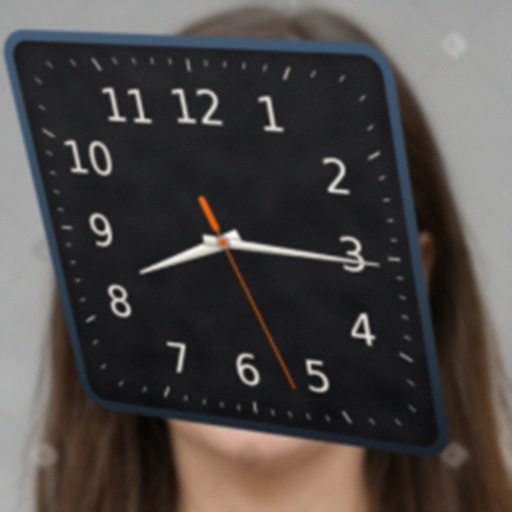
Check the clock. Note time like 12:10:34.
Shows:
8:15:27
